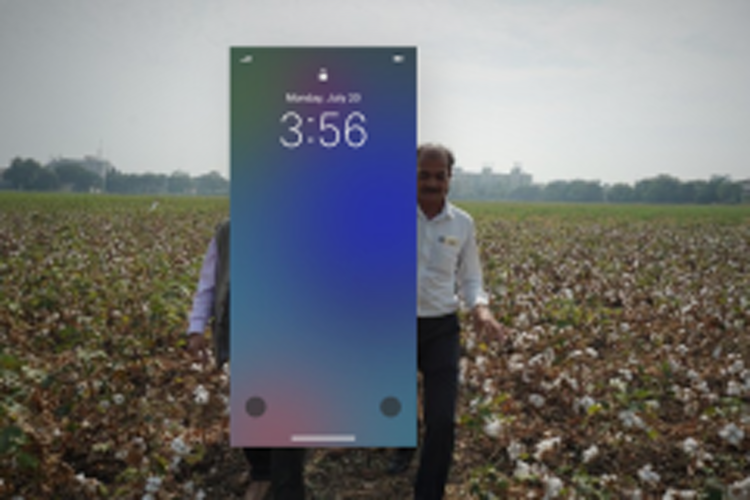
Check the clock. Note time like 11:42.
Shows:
3:56
